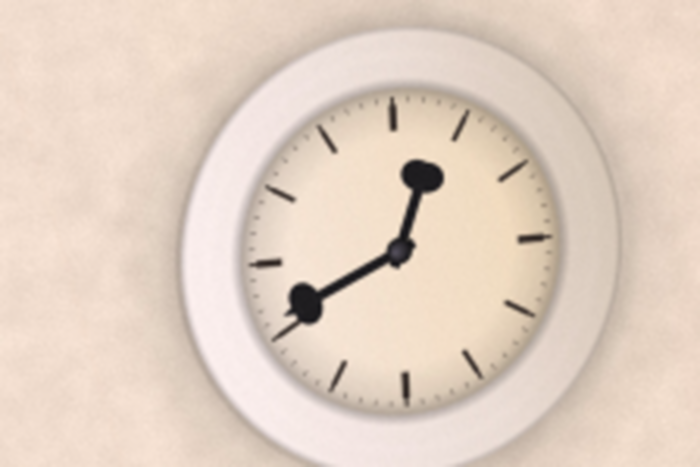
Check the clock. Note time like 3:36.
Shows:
12:41
